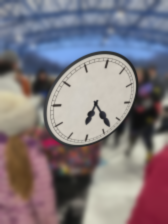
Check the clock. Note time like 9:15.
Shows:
6:23
